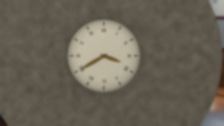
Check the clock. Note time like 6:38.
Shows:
3:40
